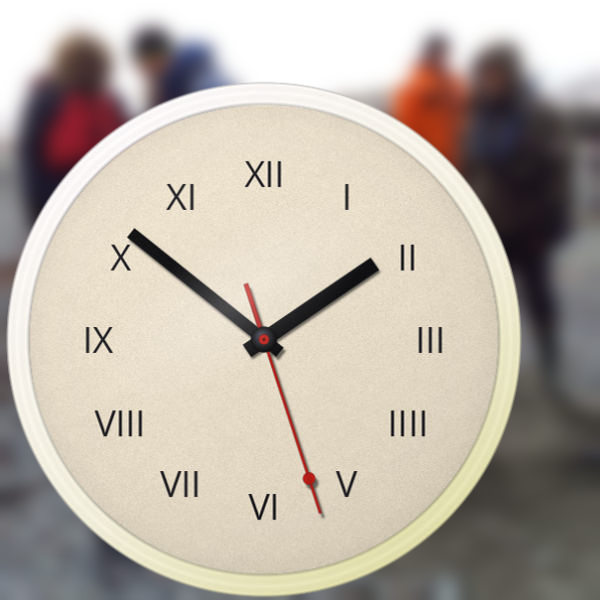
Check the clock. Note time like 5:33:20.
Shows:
1:51:27
